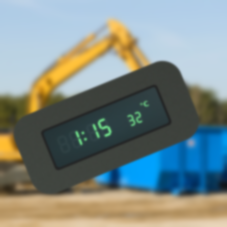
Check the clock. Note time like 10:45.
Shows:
1:15
